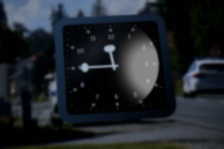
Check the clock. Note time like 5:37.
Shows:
11:45
